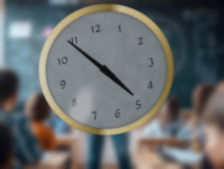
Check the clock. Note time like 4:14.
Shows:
4:54
